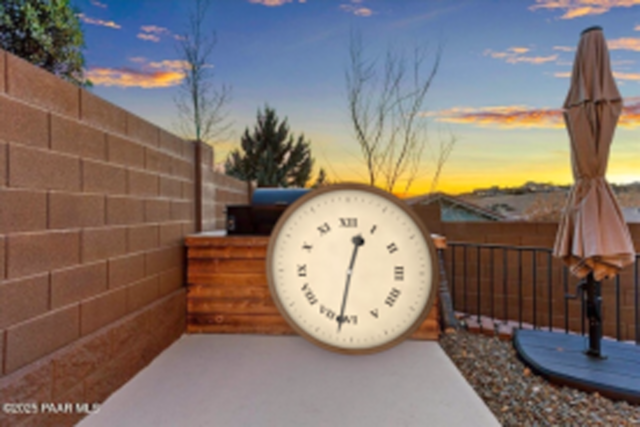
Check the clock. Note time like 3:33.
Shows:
12:32
